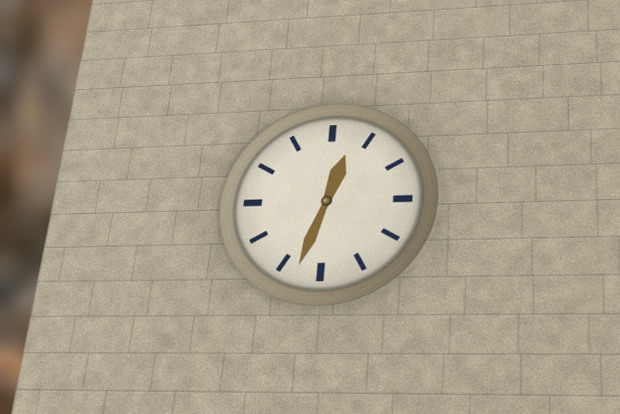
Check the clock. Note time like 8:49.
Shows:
12:33
